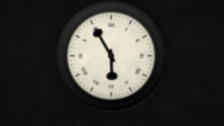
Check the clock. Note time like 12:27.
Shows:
5:55
